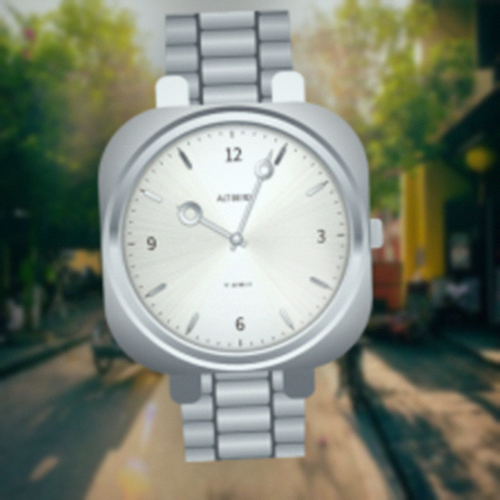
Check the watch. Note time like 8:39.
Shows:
10:04
